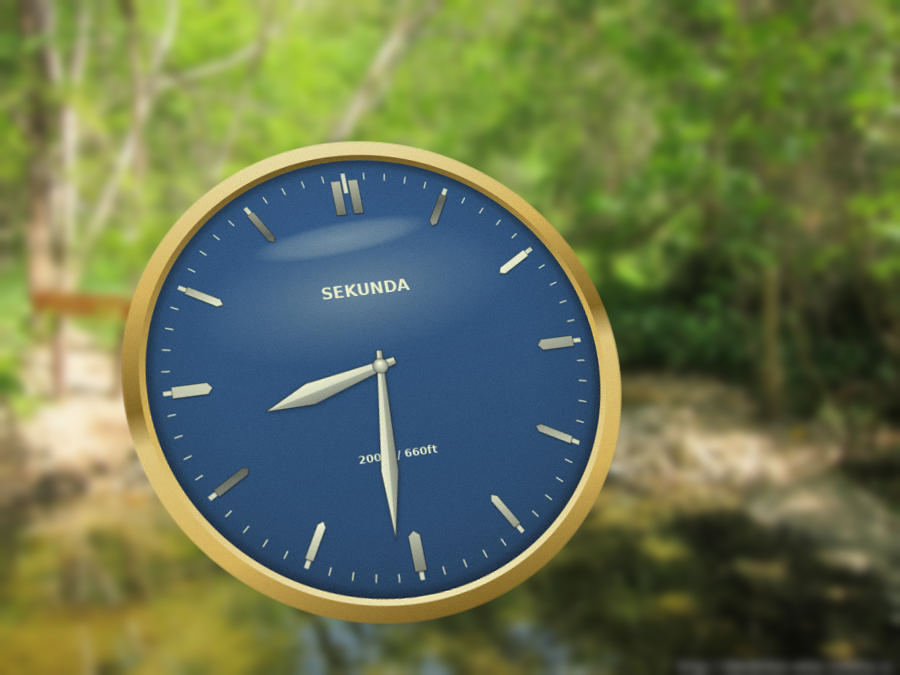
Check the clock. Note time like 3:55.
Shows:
8:31
